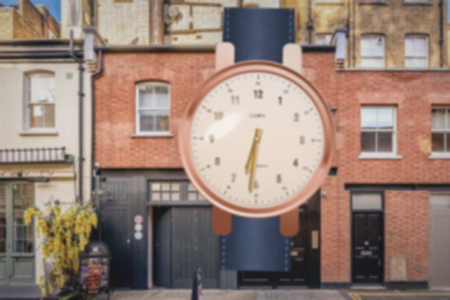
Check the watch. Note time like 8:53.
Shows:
6:31
